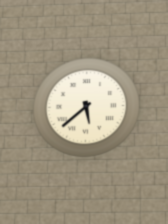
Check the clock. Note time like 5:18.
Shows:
5:38
